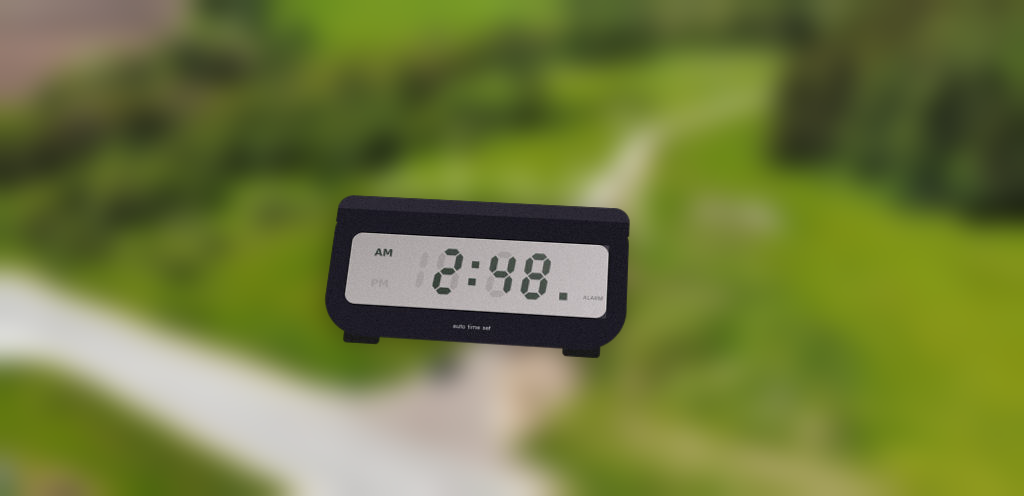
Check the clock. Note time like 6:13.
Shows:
2:48
